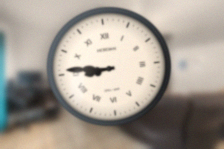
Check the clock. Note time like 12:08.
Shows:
8:46
